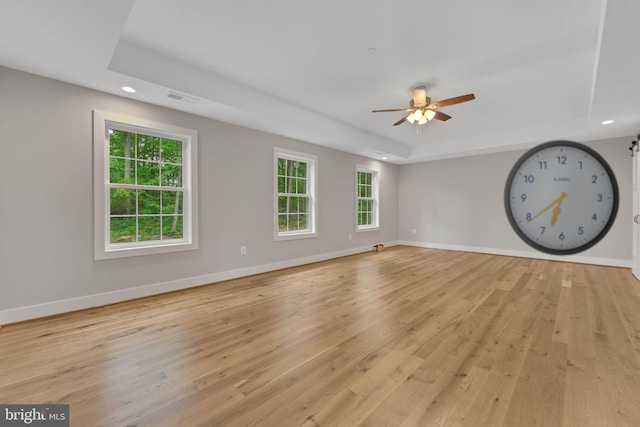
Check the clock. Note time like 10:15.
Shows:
6:39
